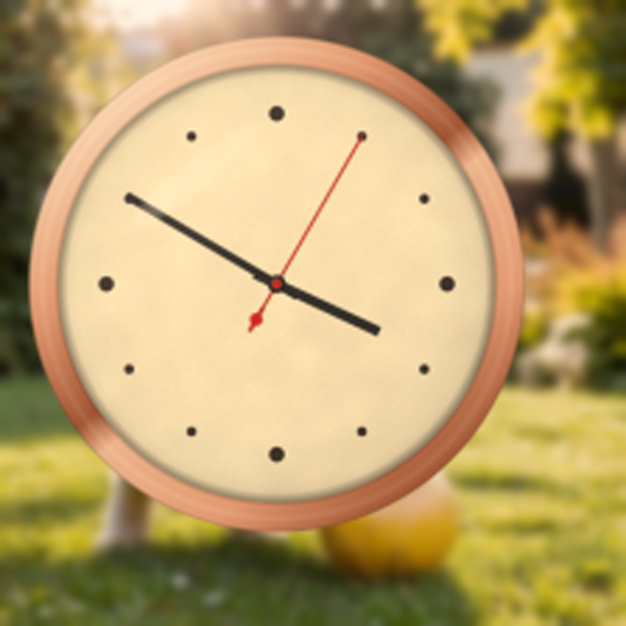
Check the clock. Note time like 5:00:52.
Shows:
3:50:05
